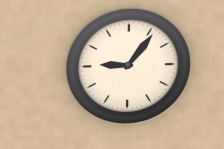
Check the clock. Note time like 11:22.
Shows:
9:06
